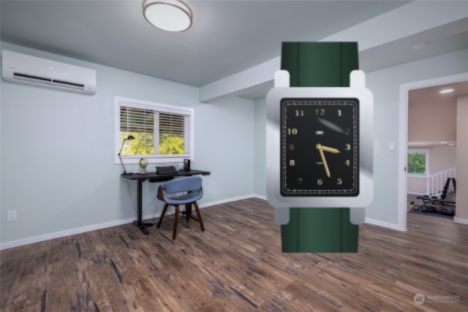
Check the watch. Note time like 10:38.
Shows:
3:27
